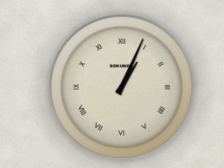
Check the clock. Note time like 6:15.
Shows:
1:04
